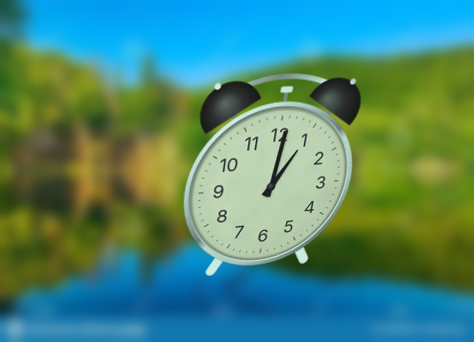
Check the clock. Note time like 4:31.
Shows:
1:01
